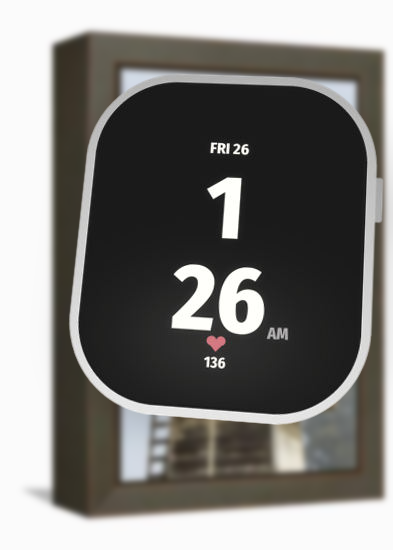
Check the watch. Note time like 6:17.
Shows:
1:26
